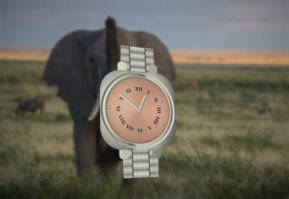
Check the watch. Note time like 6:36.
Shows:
12:51
